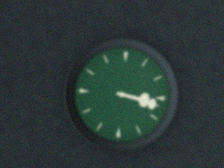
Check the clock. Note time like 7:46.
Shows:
3:17
